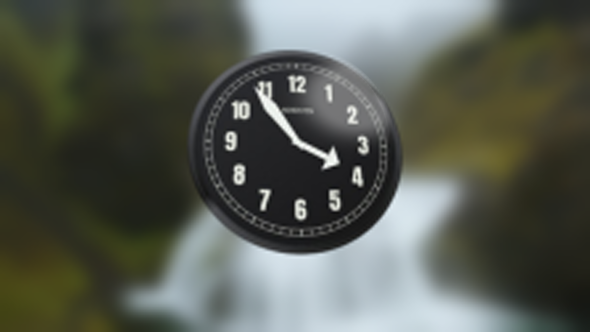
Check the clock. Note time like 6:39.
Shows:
3:54
